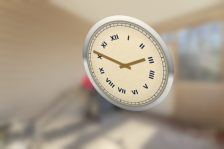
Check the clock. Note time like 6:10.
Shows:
2:51
